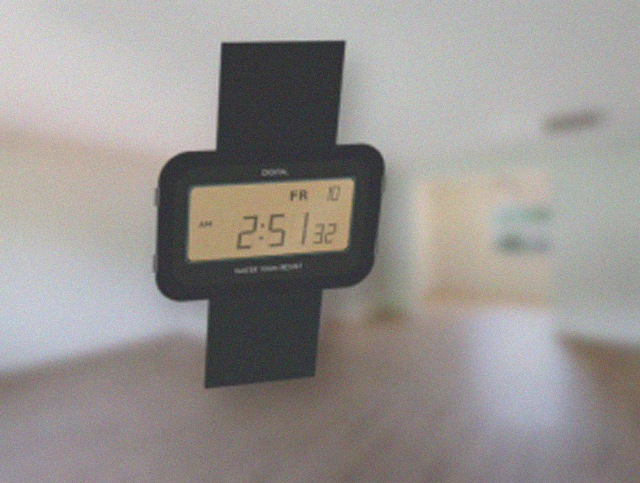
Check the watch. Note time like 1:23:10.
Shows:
2:51:32
